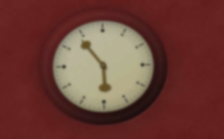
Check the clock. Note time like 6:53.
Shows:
5:54
